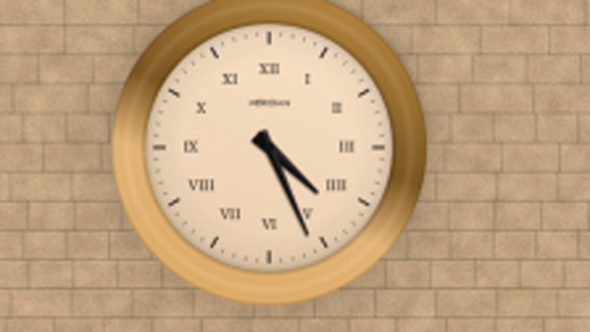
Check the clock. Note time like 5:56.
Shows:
4:26
